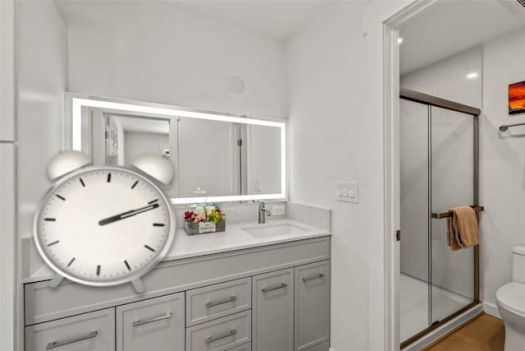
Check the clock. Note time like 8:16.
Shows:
2:11
